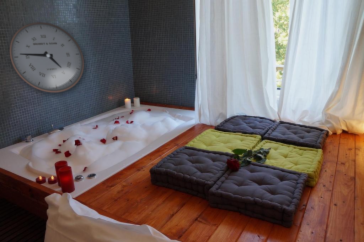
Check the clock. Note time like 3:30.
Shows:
4:46
